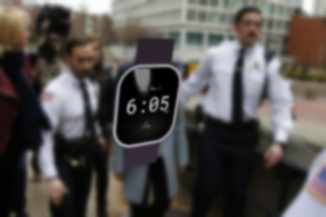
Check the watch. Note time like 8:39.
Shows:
6:05
